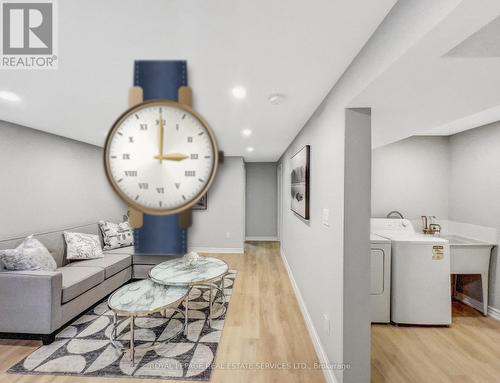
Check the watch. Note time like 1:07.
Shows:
3:00
